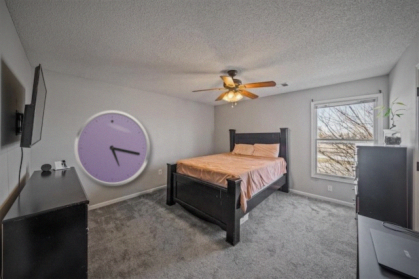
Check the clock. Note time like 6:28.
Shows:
5:17
